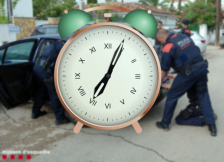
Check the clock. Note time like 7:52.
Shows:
7:04
